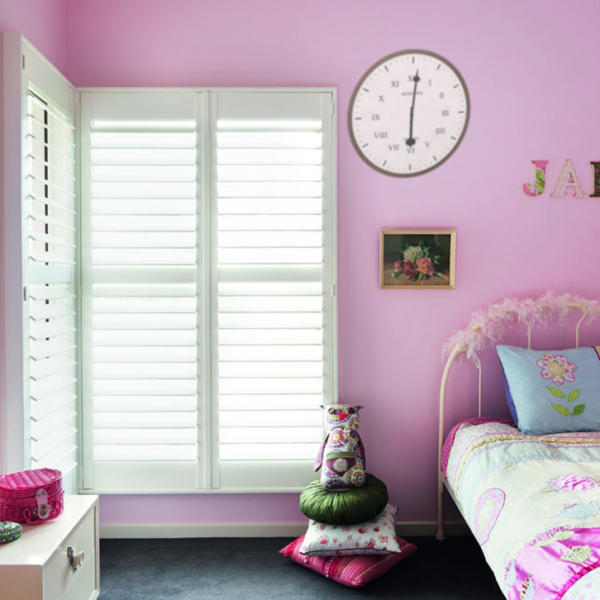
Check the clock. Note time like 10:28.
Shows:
6:01
